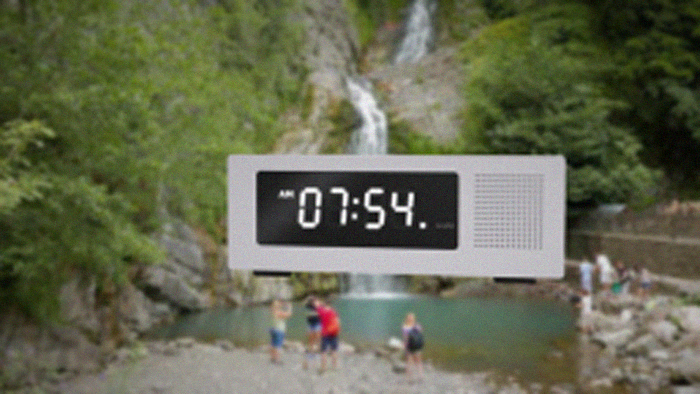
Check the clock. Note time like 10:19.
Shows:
7:54
